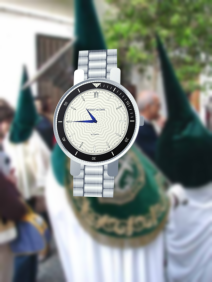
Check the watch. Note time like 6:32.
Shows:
10:45
